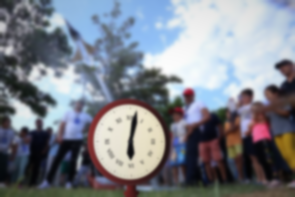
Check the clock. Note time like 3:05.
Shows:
6:02
